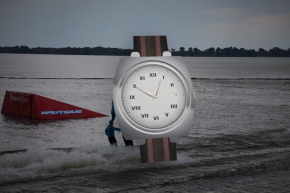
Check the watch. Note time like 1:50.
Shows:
12:50
